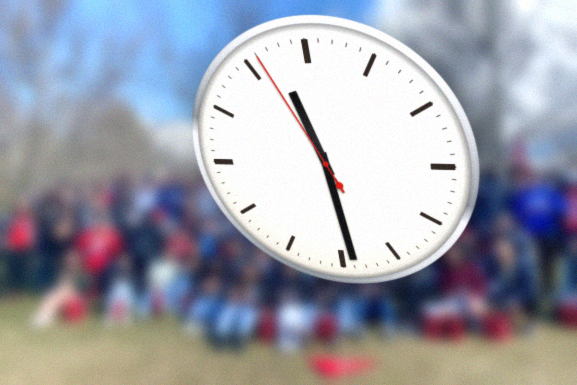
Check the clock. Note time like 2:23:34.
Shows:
11:28:56
